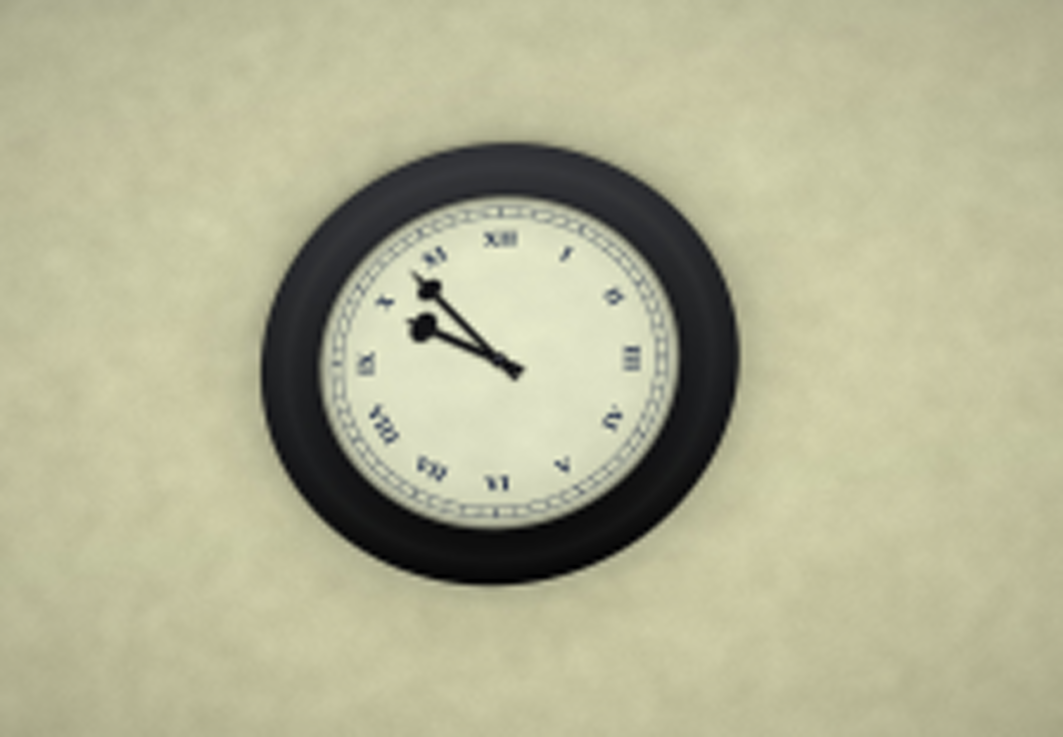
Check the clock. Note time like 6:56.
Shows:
9:53
